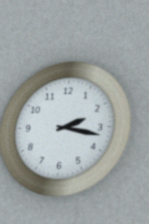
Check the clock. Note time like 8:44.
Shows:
2:17
